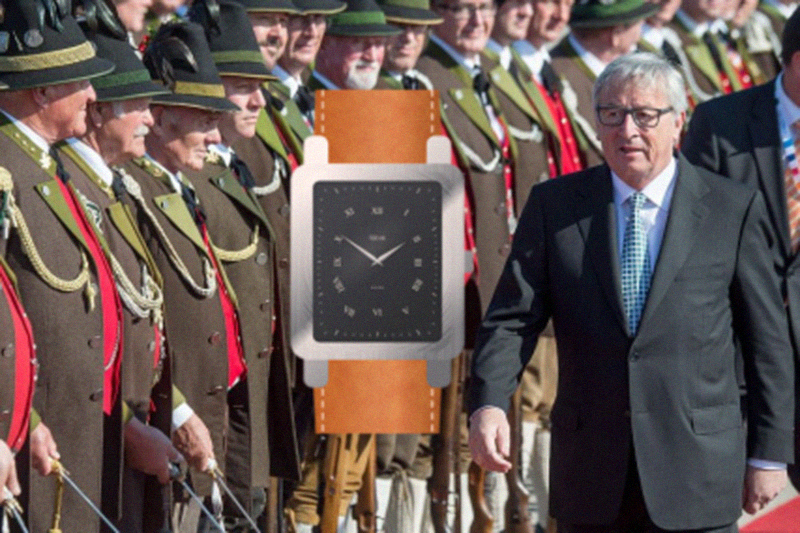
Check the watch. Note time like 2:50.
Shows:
1:51
